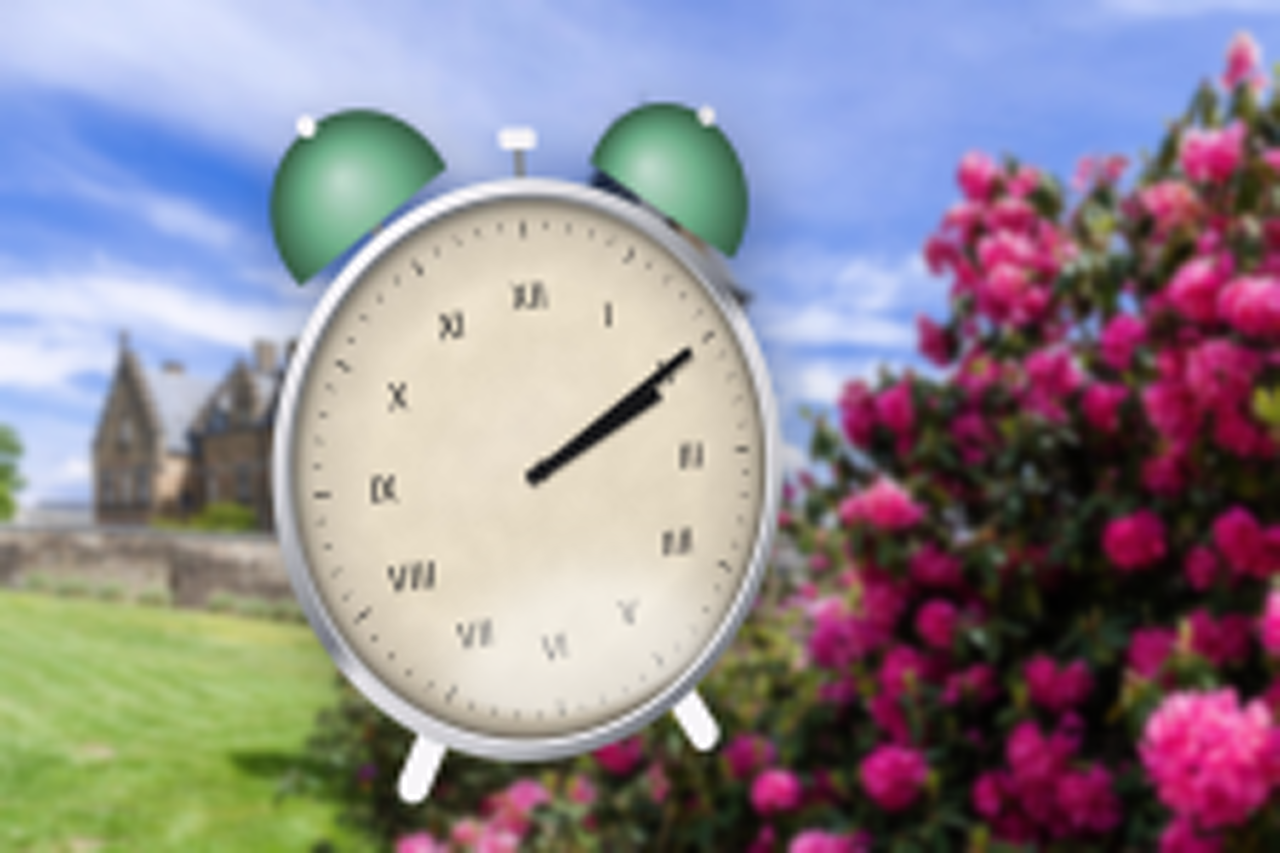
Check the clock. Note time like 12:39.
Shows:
2:10
